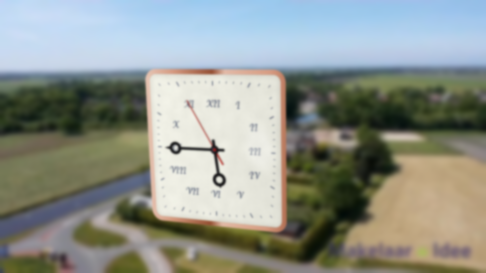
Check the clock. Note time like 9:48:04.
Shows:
5:44:55
